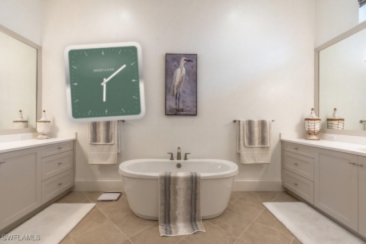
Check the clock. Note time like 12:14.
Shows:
6:09
